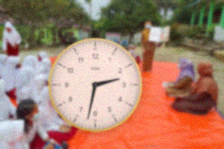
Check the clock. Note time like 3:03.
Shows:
2:32
